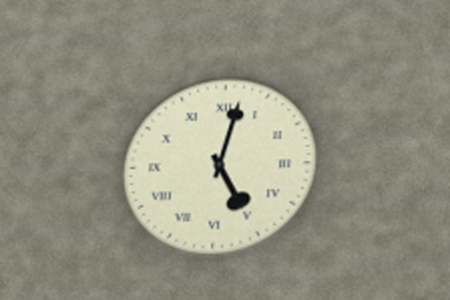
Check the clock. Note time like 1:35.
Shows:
5:02
